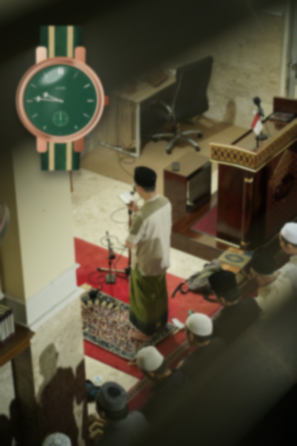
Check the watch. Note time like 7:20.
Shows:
9:46
